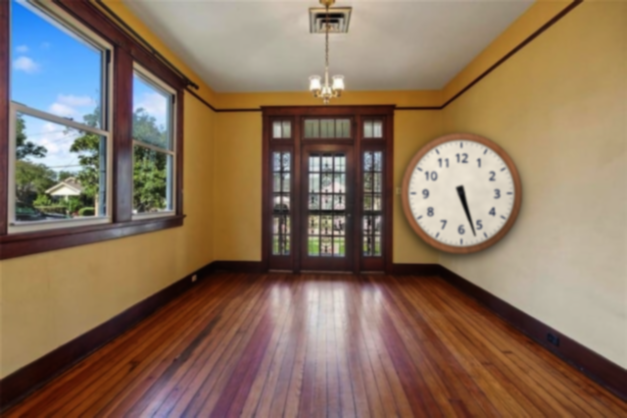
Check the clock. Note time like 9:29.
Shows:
5:27
